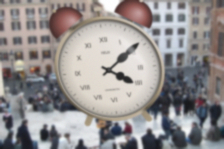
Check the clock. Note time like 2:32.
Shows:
4:09
